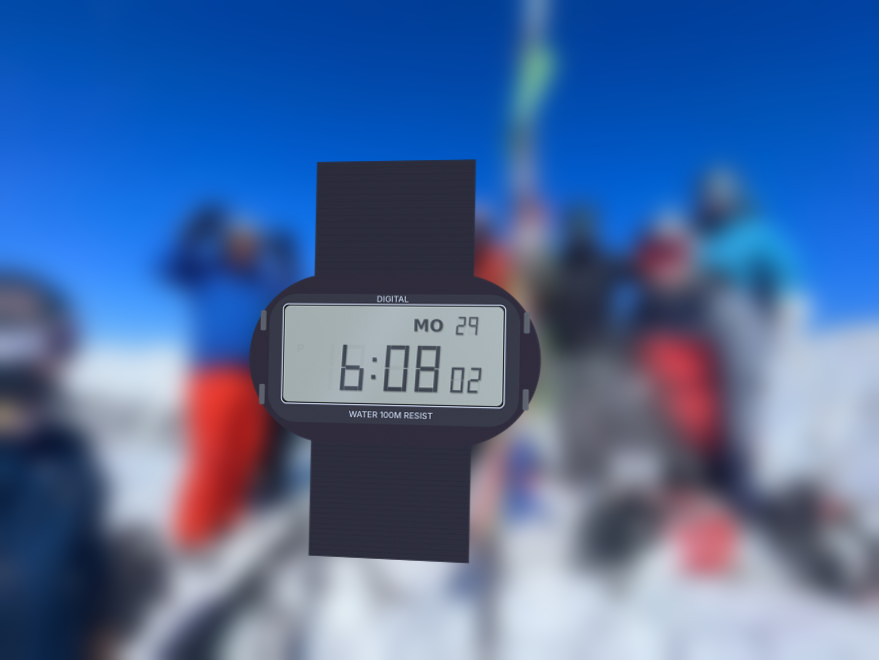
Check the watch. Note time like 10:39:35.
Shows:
6:08:02
